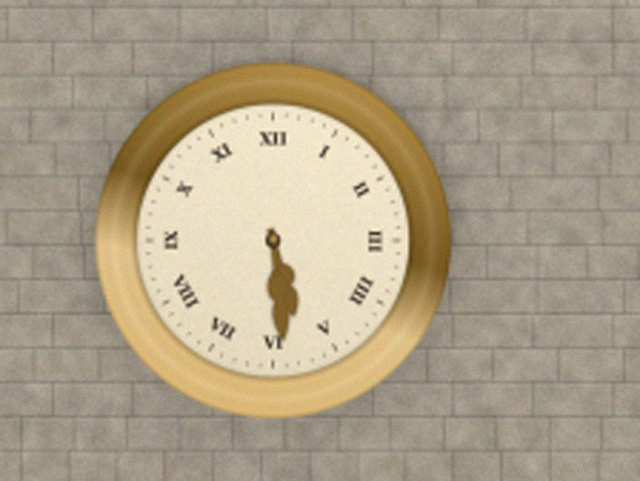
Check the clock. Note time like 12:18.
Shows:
5:29
